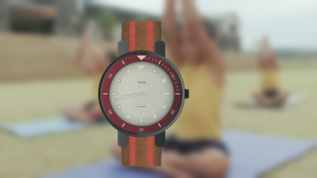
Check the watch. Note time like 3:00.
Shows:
8:43
